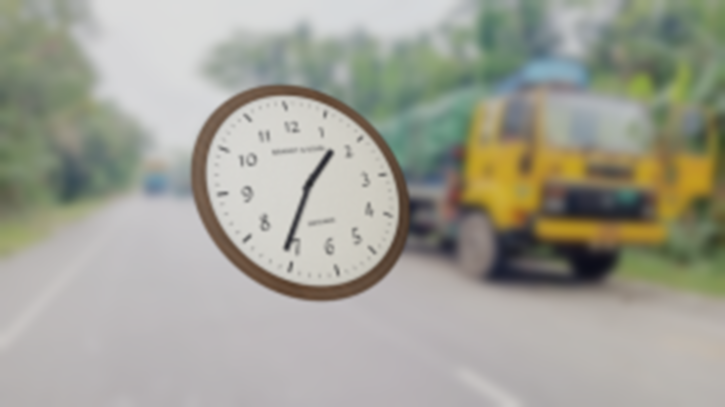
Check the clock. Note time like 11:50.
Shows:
1:36
